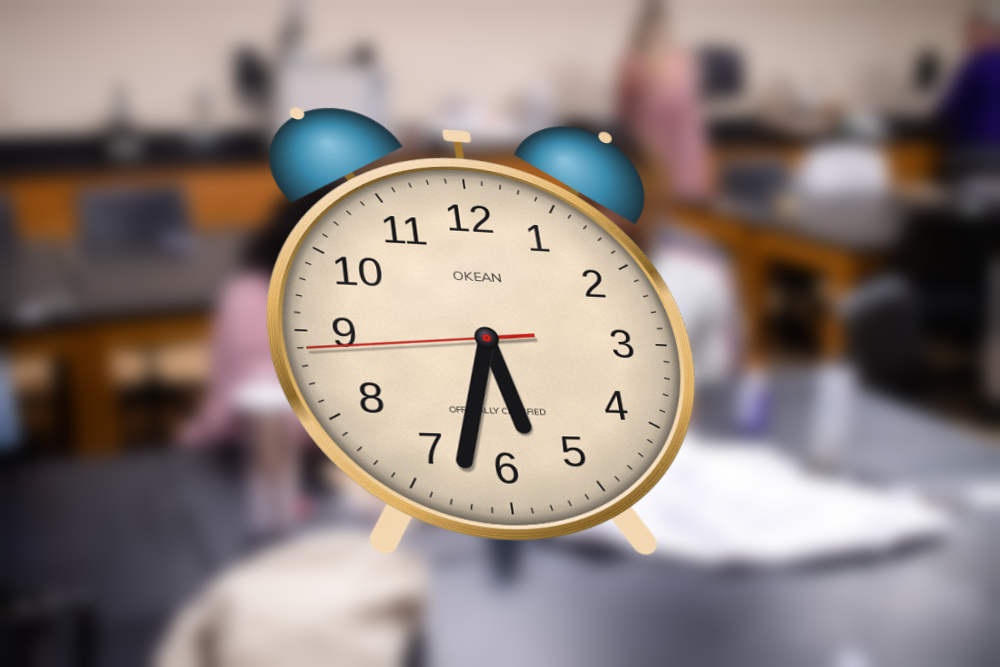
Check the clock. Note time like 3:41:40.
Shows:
5:32:44
